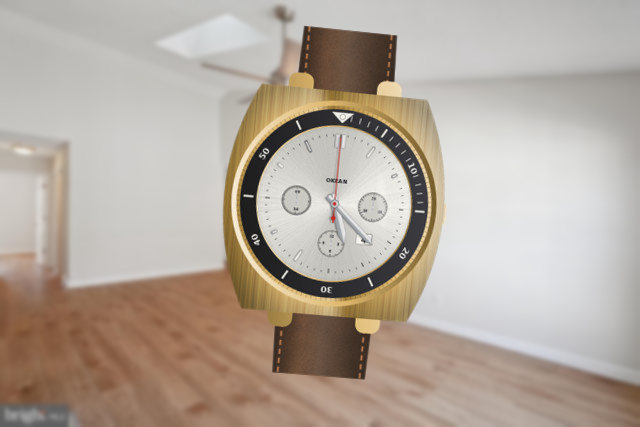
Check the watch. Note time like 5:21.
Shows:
5:22
